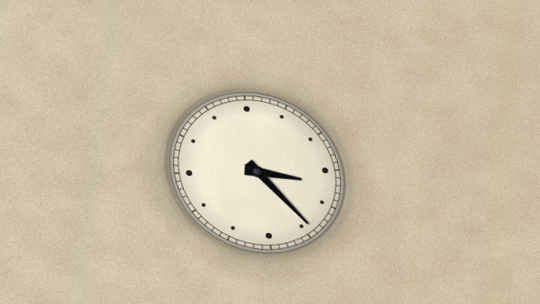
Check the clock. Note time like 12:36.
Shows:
3:24
